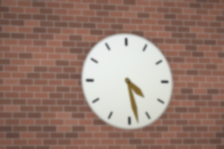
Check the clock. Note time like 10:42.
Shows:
4:28
